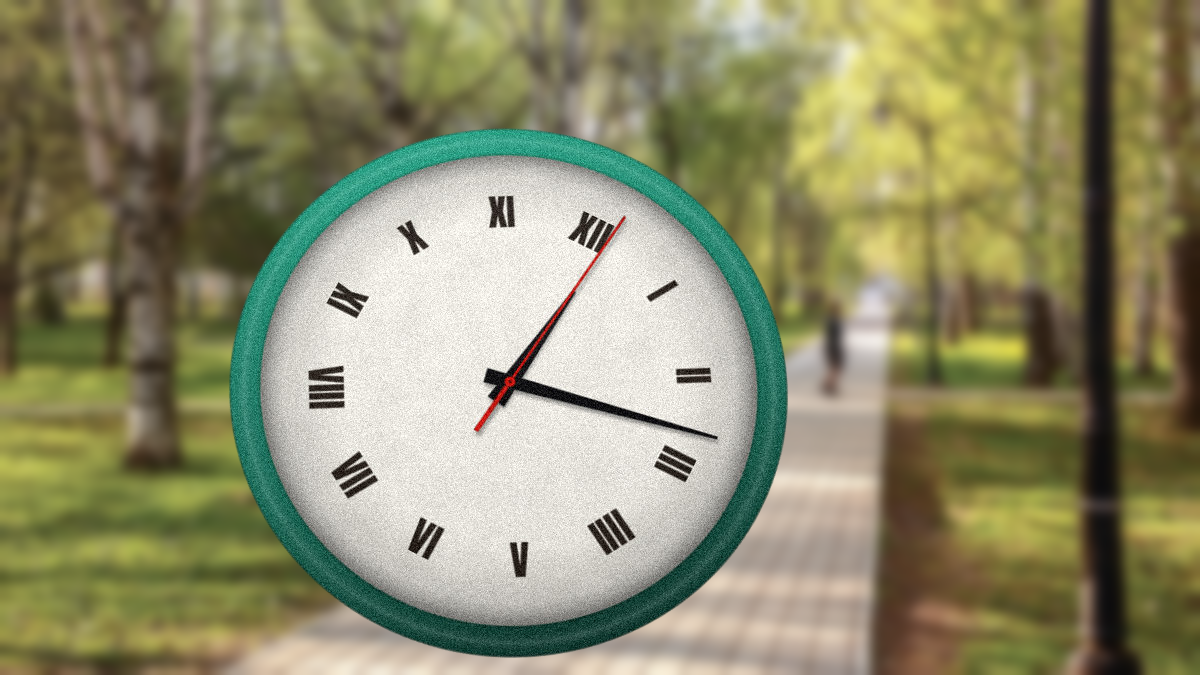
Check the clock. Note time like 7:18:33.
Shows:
12:13:01
